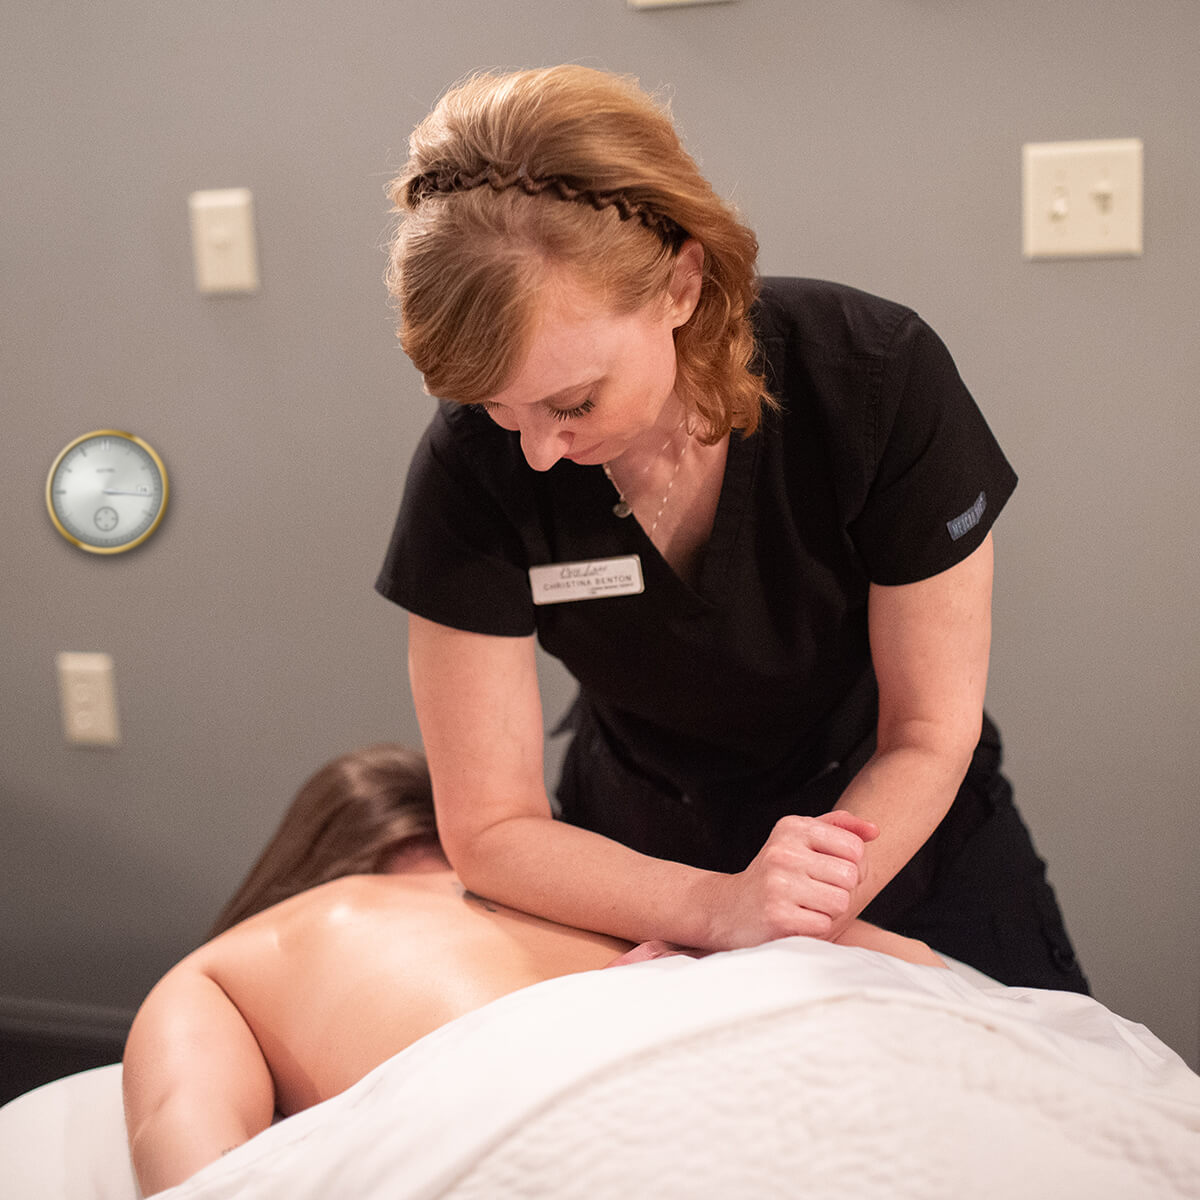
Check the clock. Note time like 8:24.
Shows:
3:16
